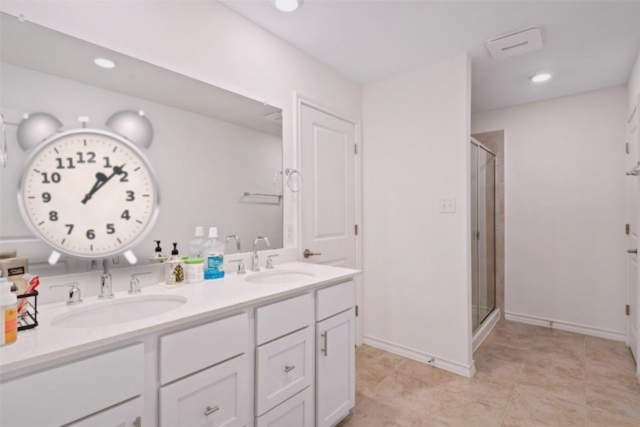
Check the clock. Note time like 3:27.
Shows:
1:08
